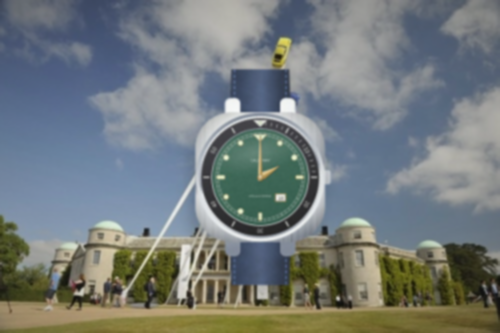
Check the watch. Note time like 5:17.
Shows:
2:00
